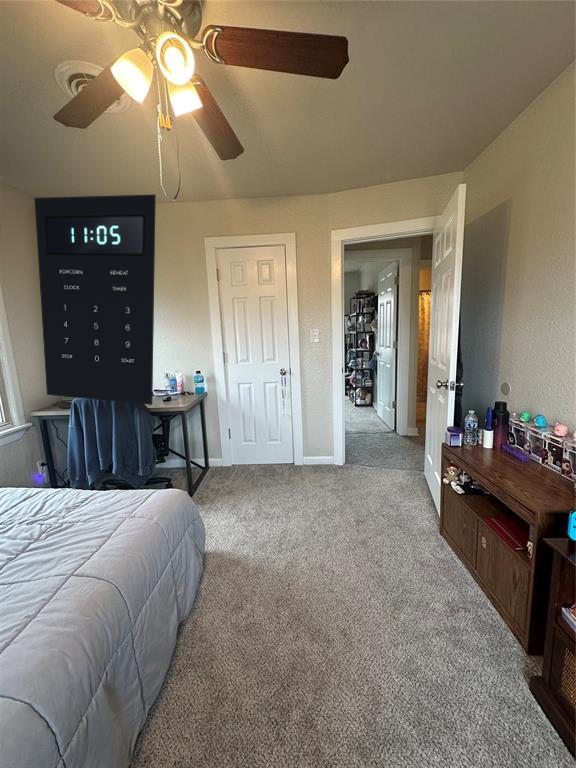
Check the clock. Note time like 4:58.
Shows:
11:05
